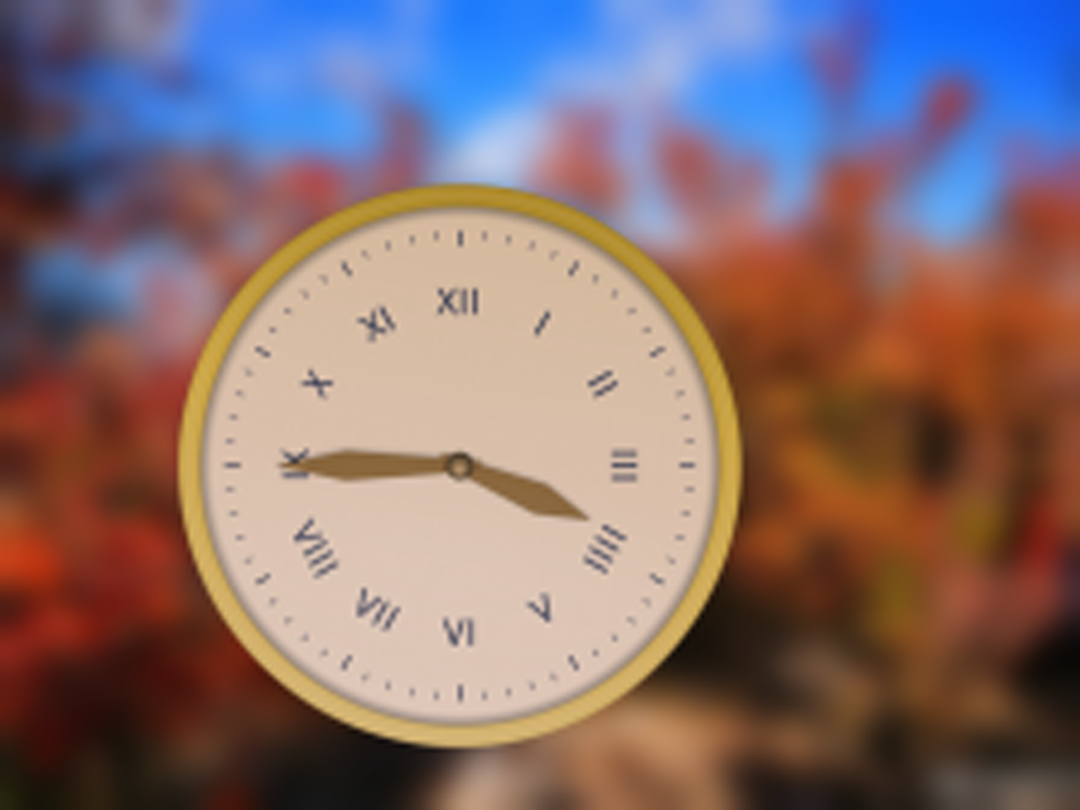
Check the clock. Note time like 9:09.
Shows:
3:45
